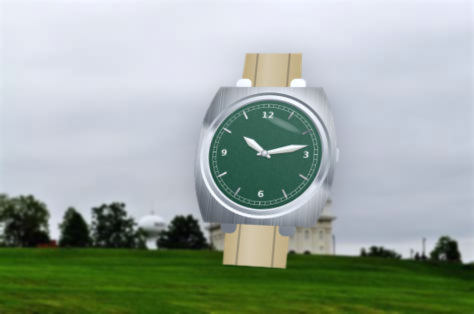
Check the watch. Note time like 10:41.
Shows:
10:13
